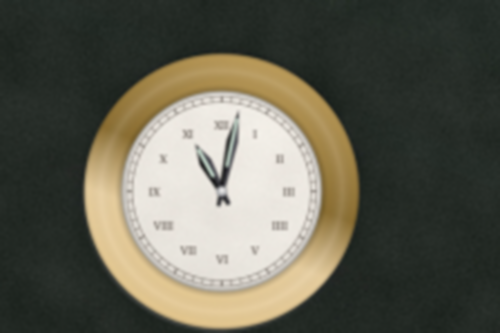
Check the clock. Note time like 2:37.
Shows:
11:02
